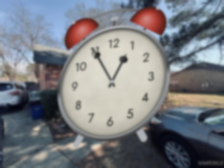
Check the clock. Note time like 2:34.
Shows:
12:55
